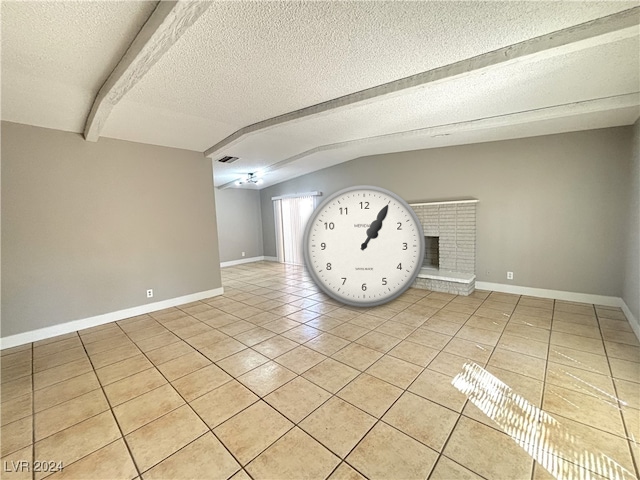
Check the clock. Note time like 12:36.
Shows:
1:05
